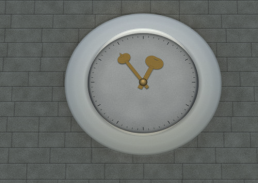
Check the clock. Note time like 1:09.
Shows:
12:54
